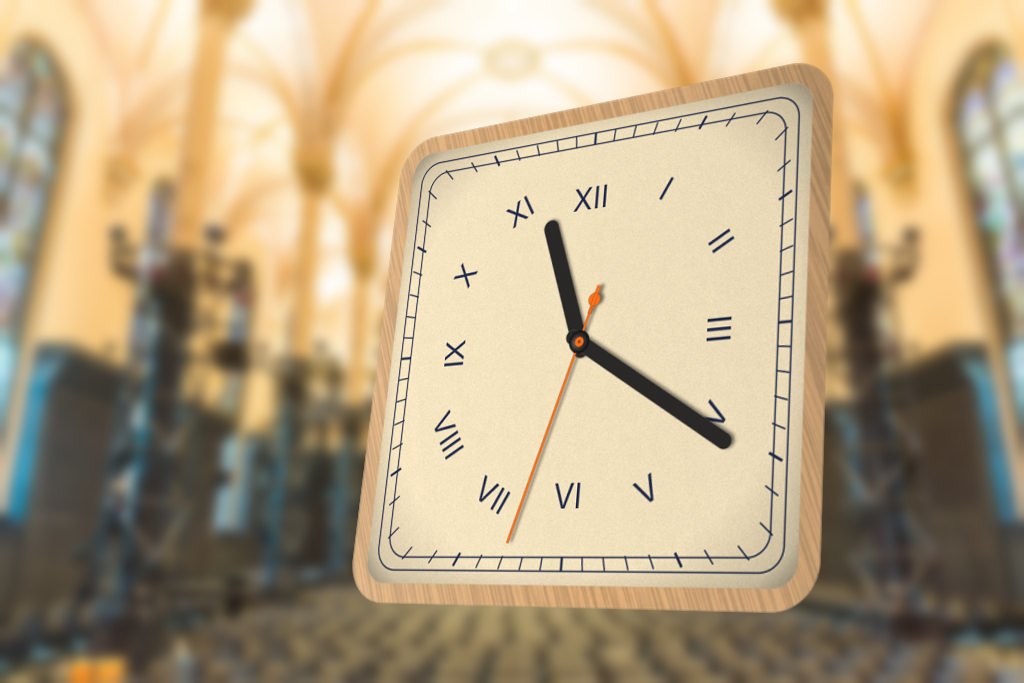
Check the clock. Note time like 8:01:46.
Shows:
11:20:33
